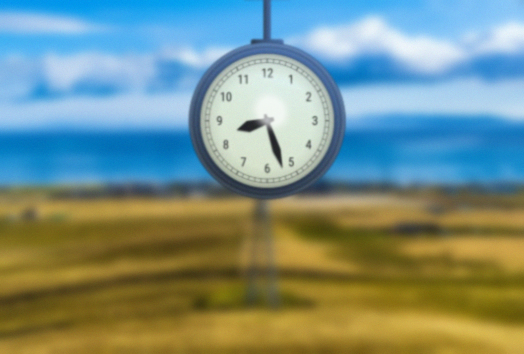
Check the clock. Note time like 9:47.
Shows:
8:27
